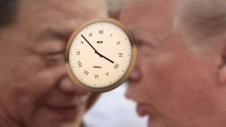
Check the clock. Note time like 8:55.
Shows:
3:52
